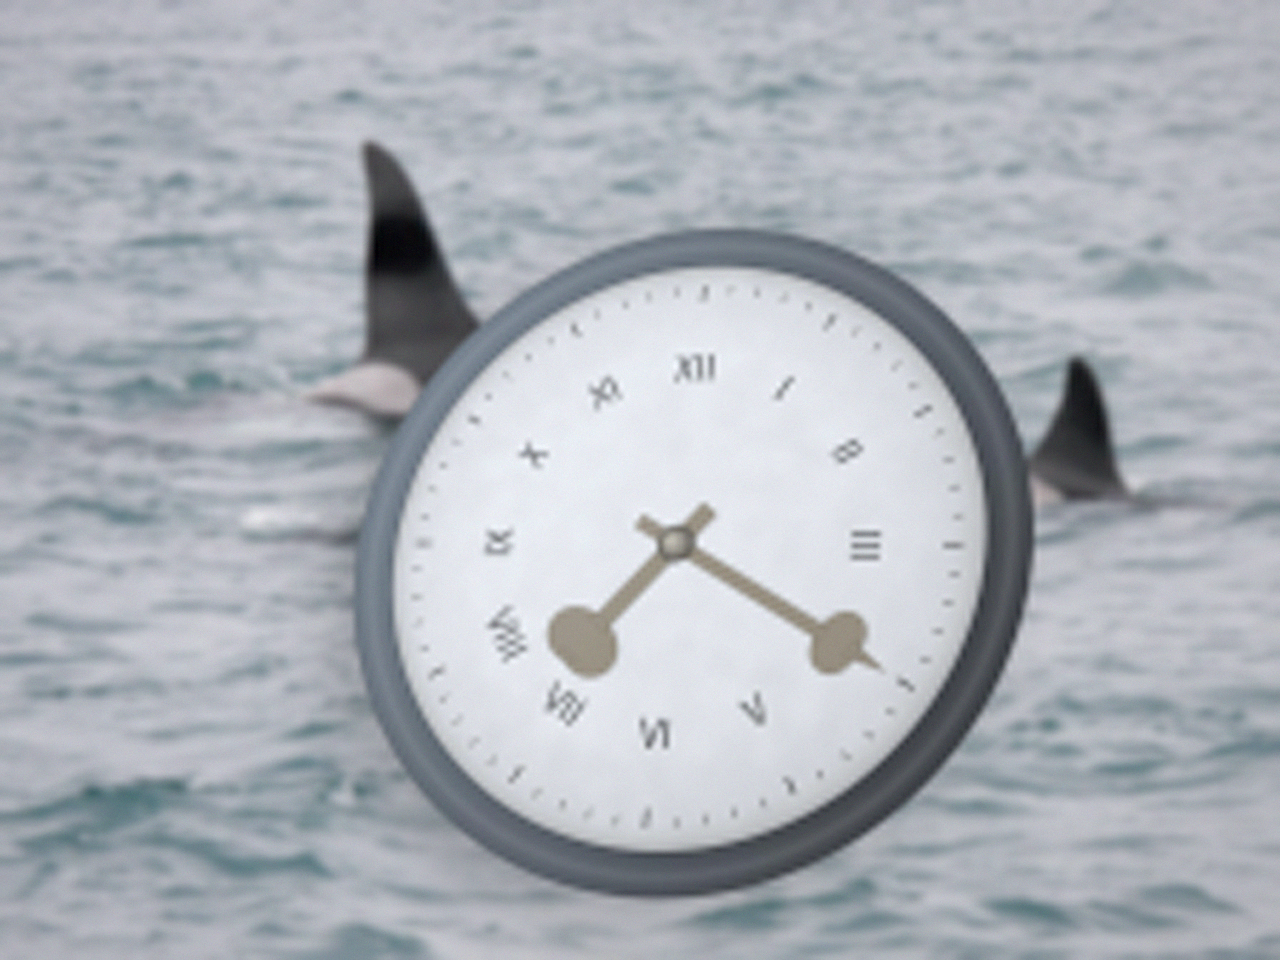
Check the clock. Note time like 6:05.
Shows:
7:20
